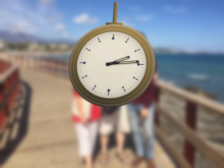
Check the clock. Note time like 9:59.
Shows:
2:14
